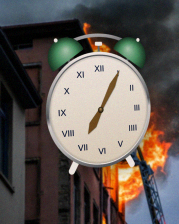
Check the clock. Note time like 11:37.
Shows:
7:05
